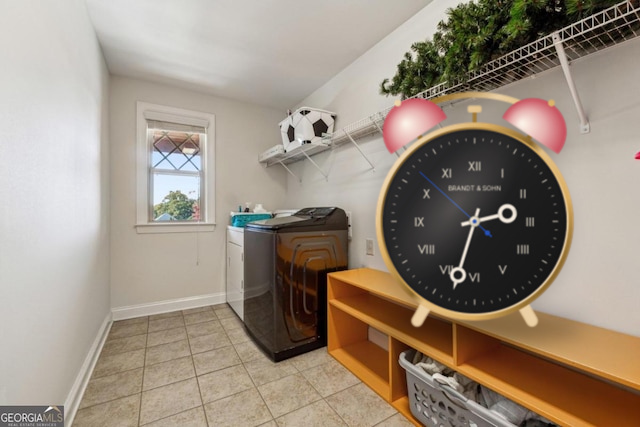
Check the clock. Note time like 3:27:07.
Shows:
2:32:52
